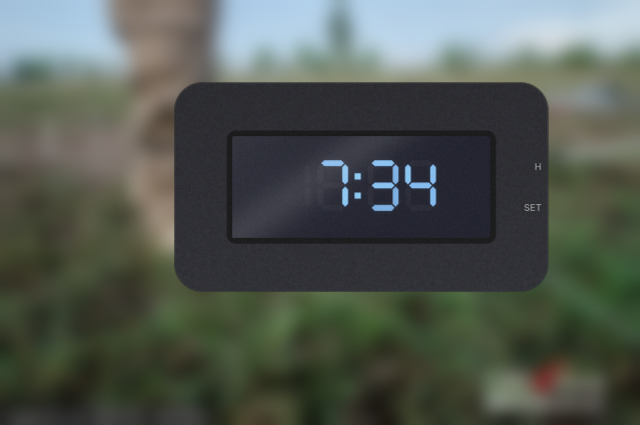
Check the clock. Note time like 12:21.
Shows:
7:34
